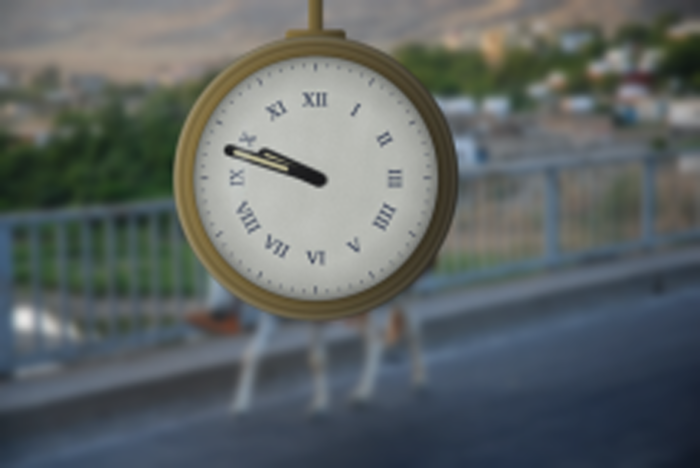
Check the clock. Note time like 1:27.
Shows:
9:48
